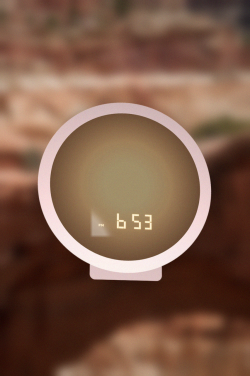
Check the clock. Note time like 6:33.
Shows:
6:53
